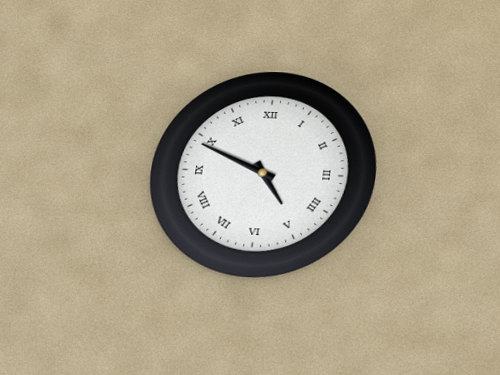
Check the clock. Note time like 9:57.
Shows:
4:49
